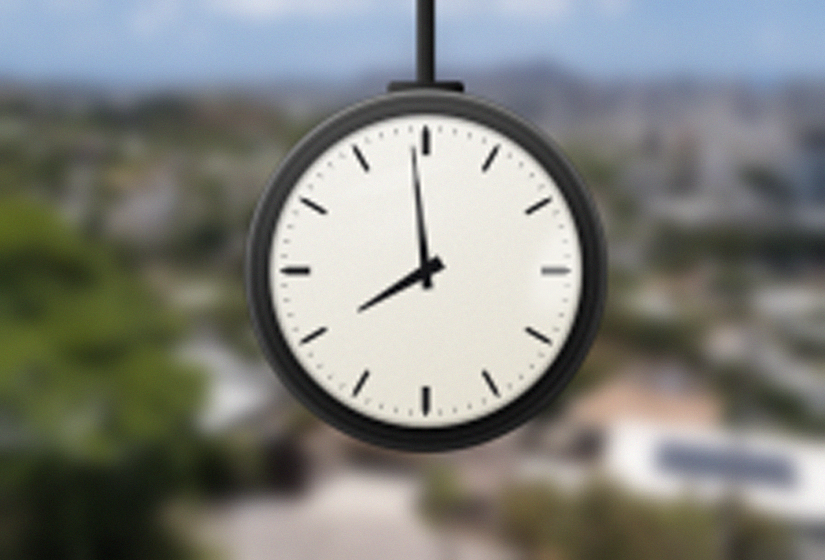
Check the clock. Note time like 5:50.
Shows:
7:59
